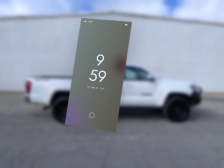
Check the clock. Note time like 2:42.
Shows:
9:59
